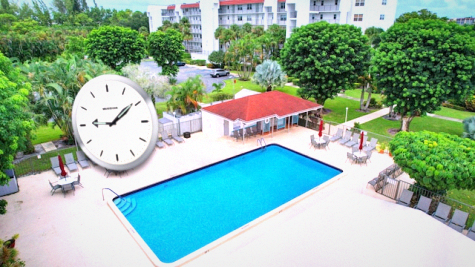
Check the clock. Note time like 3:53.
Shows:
9:09
